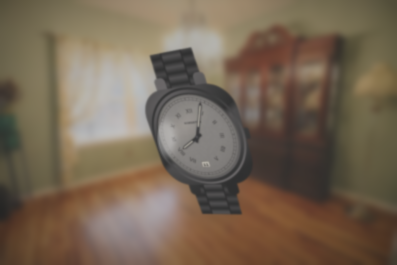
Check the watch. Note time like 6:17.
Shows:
8:04
